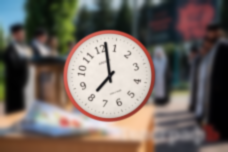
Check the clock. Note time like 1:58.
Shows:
8:02
